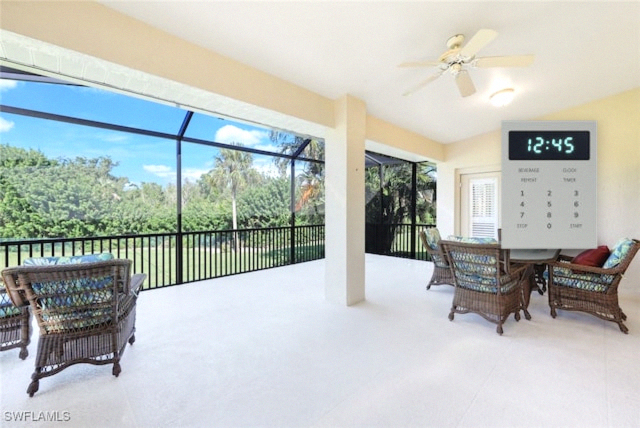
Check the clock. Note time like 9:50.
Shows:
12:45
